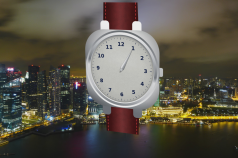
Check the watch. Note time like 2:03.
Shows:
1:05
